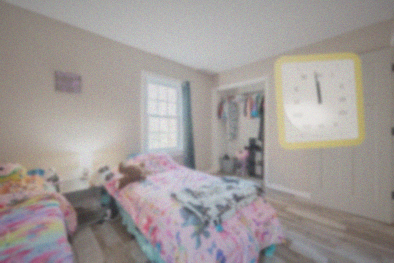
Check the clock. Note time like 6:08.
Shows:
11:59
